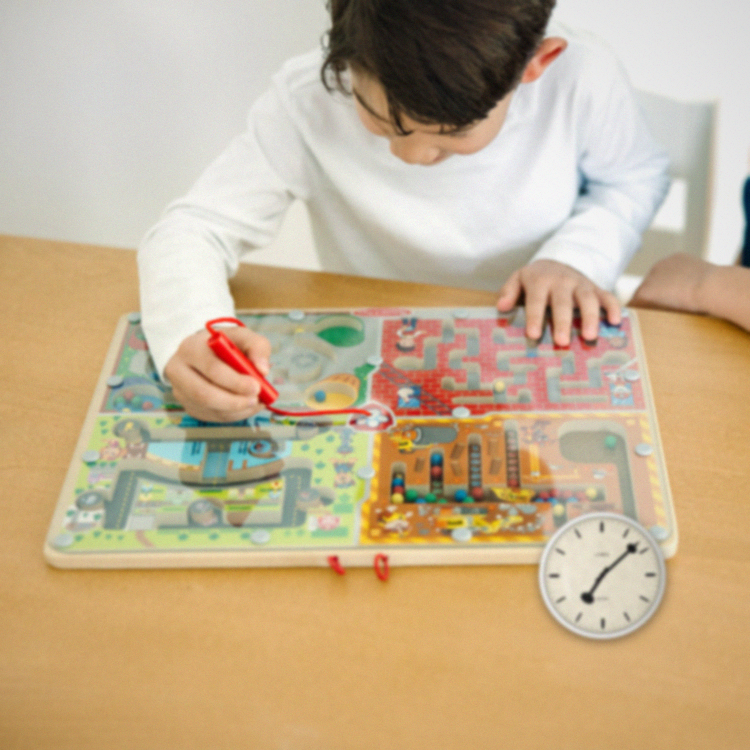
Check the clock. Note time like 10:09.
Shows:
7:08
